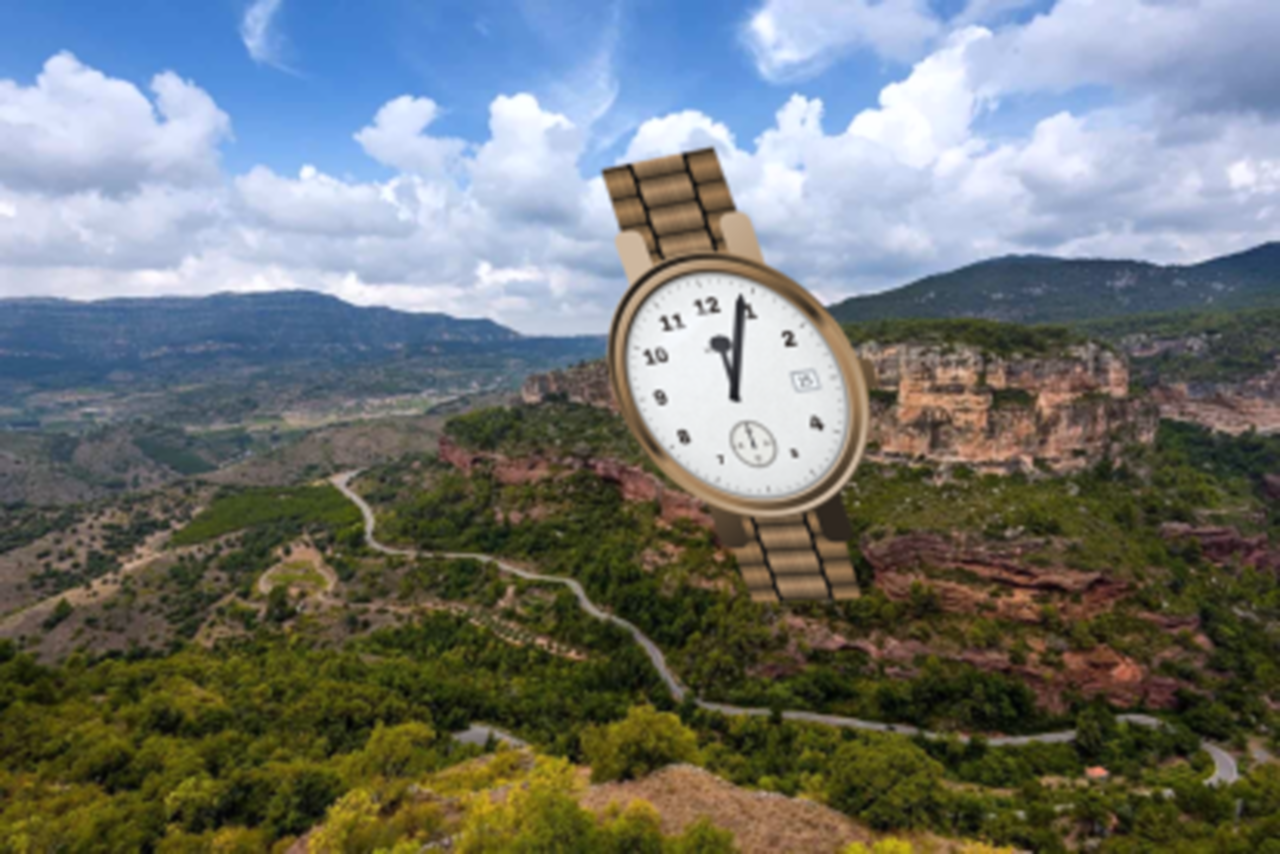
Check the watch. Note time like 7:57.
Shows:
12:04
